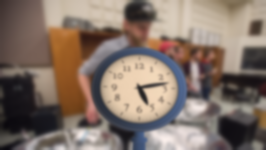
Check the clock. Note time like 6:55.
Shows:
5:13
